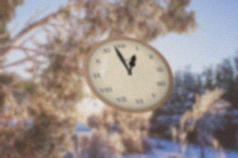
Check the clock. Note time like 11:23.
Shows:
12:58
